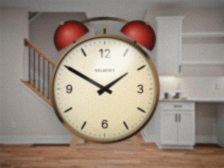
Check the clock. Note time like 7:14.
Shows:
1:50
